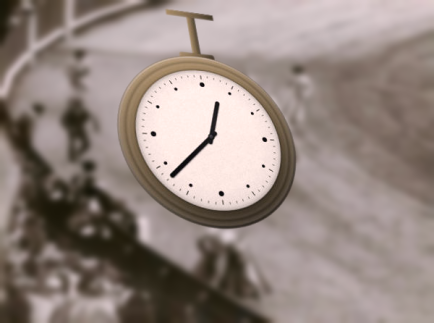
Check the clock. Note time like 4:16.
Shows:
12:38
